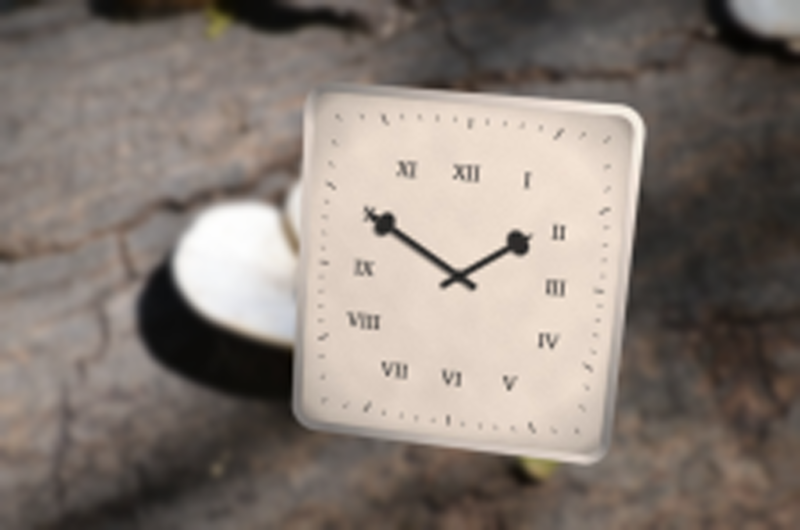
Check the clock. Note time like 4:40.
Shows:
1:50
